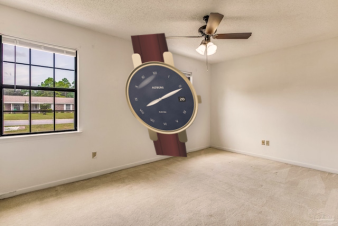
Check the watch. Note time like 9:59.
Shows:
8:11
